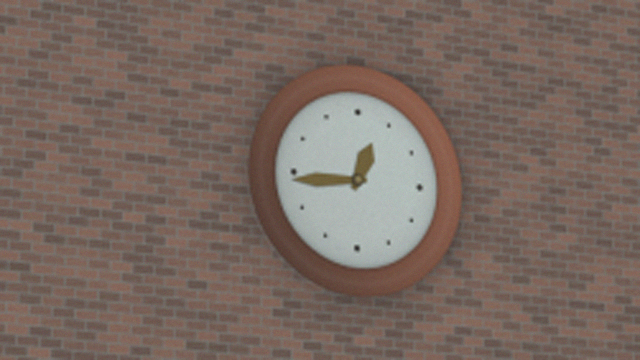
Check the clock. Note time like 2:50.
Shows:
12:44
